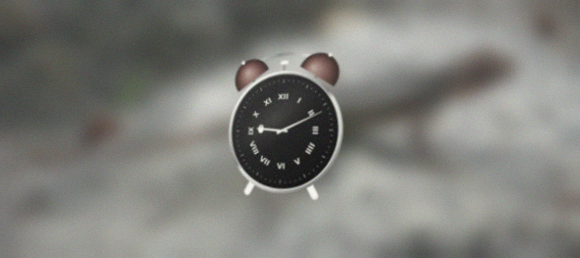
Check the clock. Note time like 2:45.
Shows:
9:11
